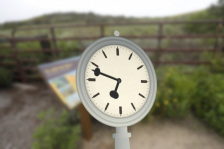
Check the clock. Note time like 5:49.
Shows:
6:48
